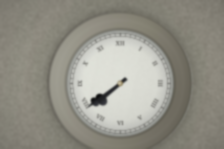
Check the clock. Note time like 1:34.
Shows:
7:39
